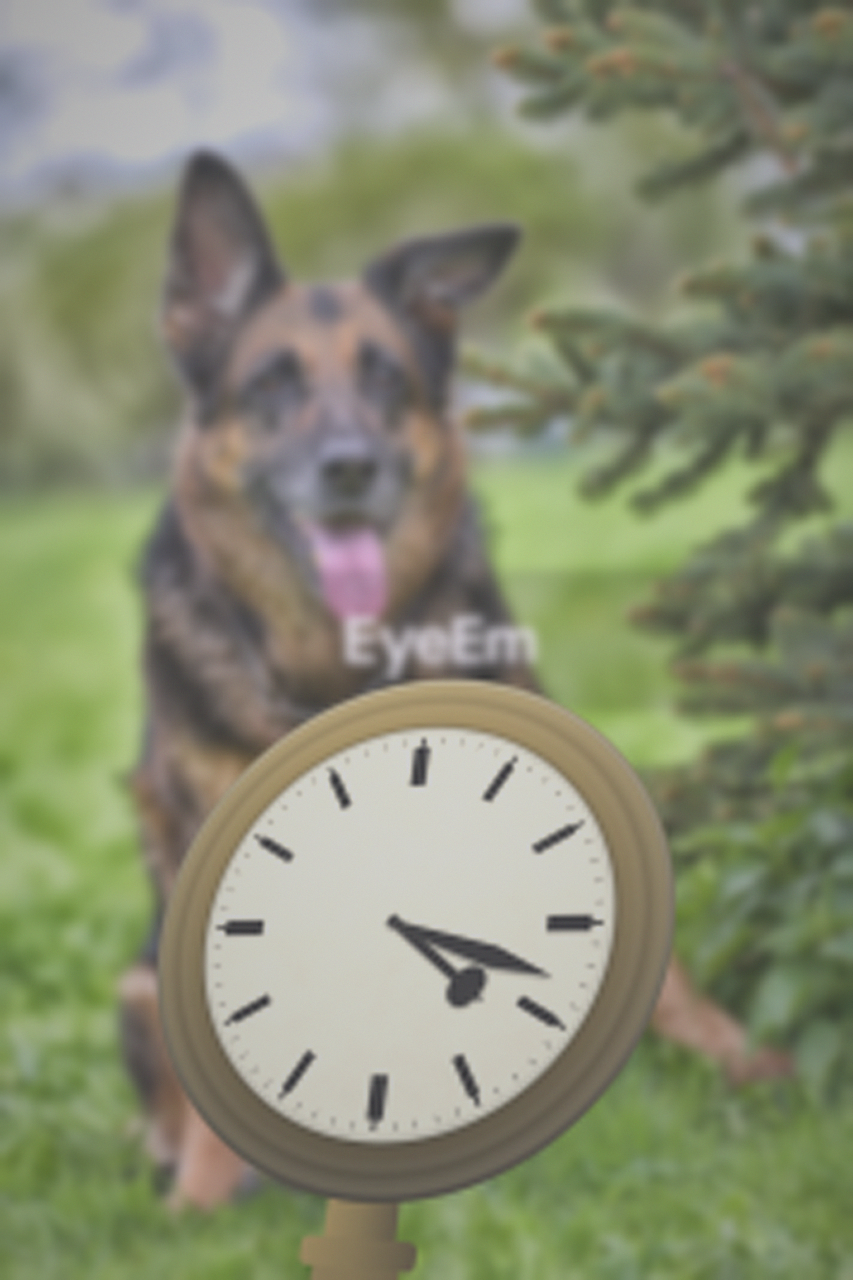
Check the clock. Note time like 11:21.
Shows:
4:18
